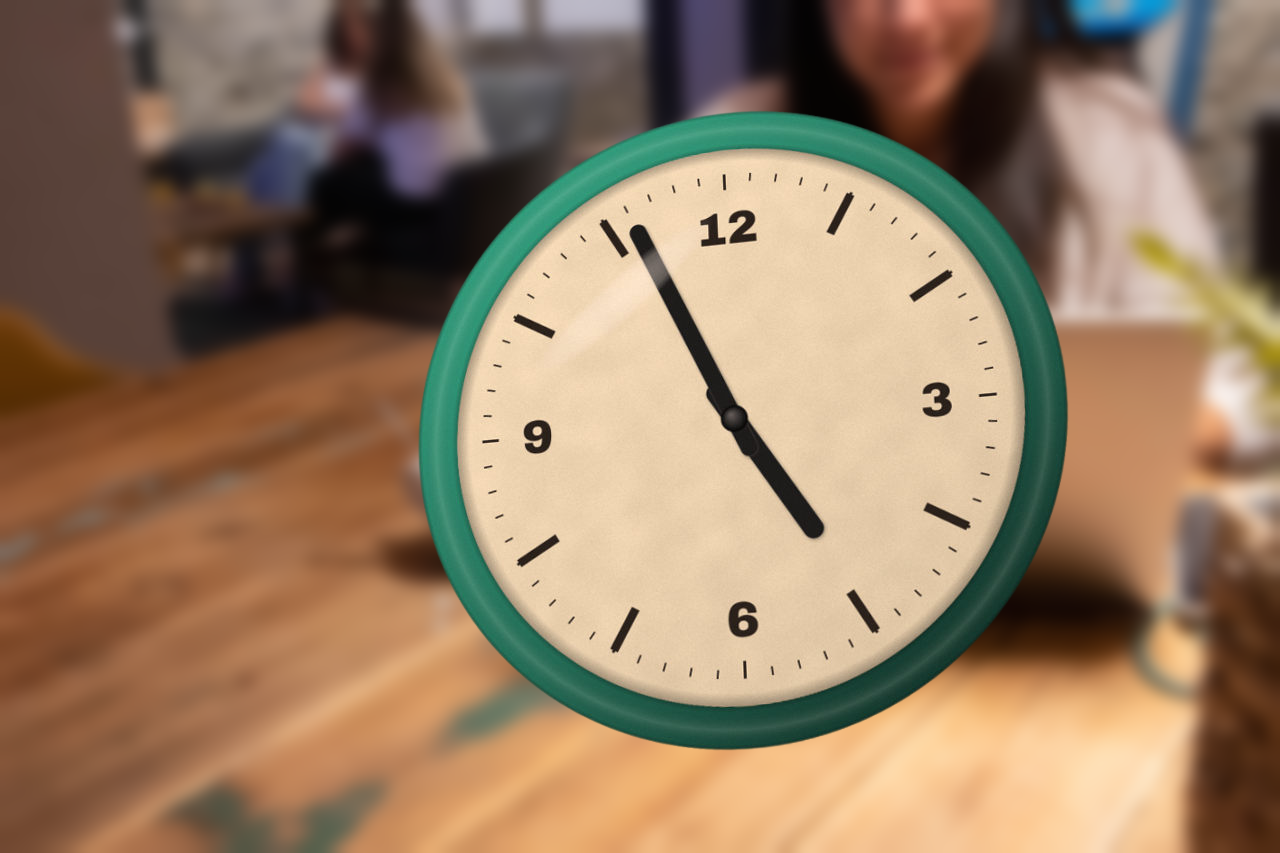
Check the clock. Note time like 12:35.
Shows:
4:56
